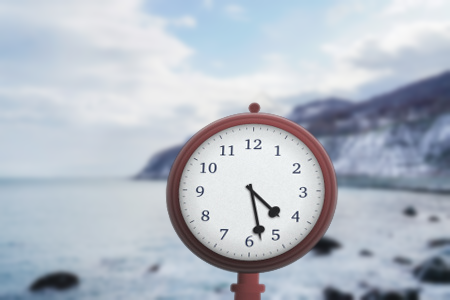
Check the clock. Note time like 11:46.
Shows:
4:28
